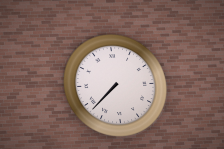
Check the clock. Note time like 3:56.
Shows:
7:38
